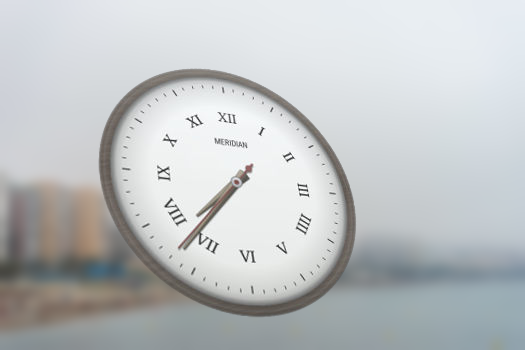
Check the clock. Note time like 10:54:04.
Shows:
7:36:37
